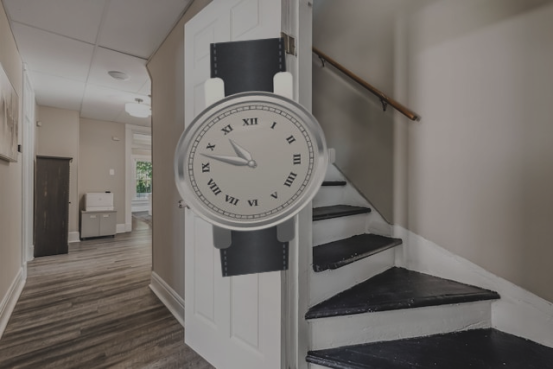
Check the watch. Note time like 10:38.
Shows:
10:48
